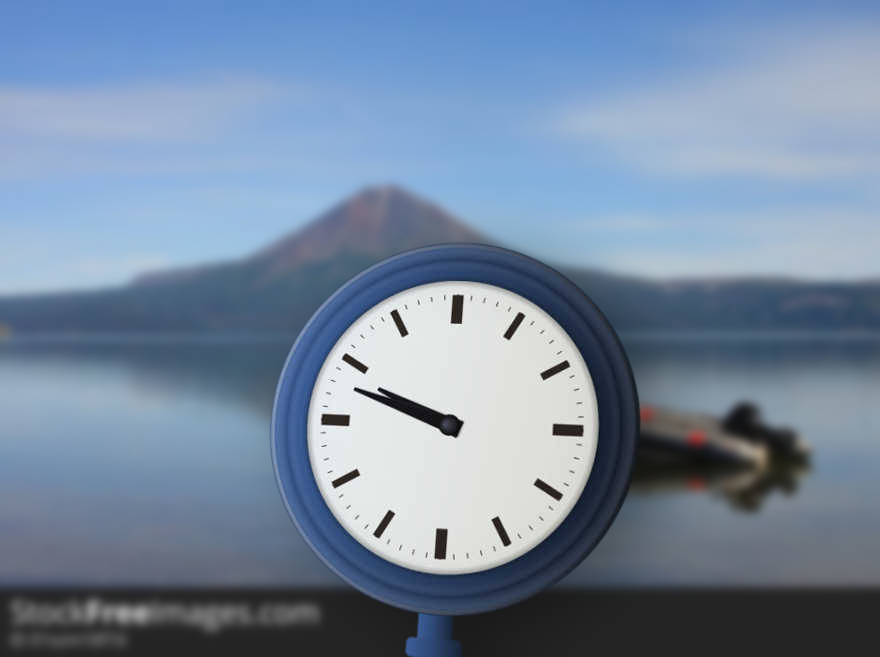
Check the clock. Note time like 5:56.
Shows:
9:48
